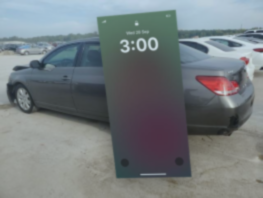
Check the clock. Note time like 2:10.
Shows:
3:00
